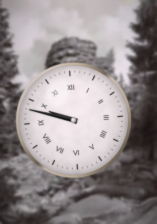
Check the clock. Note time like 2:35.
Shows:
9:48
